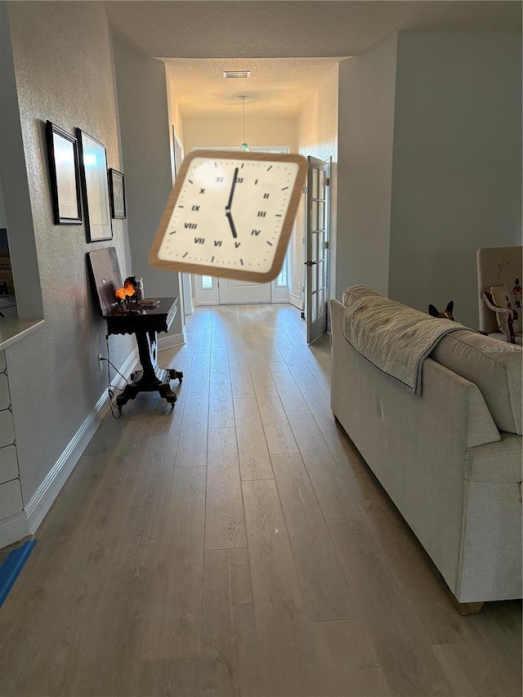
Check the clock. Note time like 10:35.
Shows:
4:59
